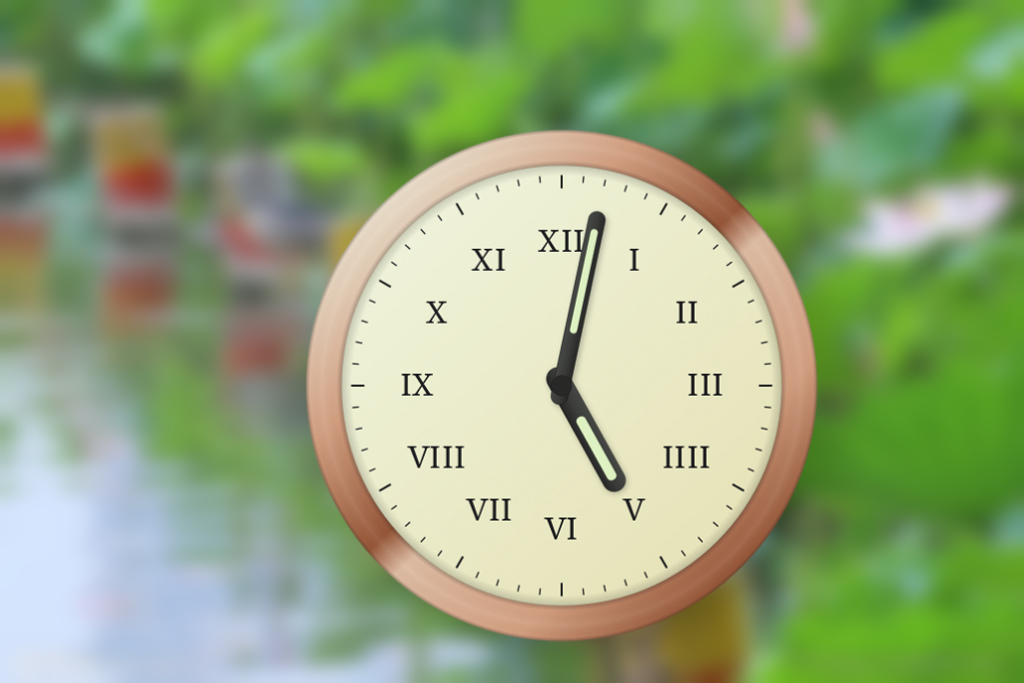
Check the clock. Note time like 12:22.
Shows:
5:02
